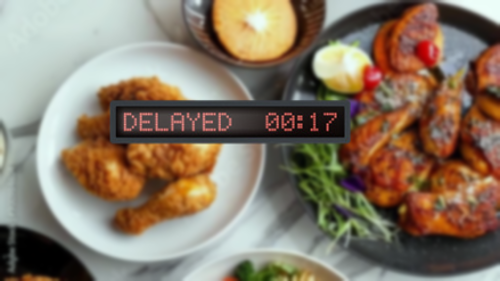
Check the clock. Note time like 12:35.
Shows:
0:17
